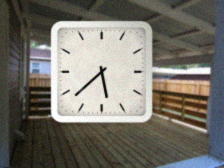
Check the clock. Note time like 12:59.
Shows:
5:38
